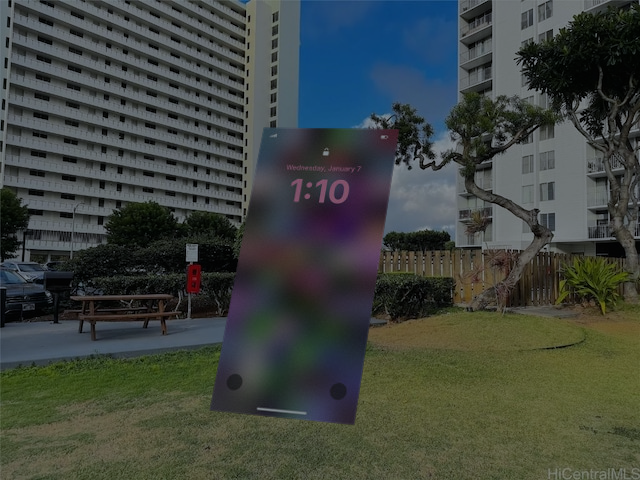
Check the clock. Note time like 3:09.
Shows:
1:10
